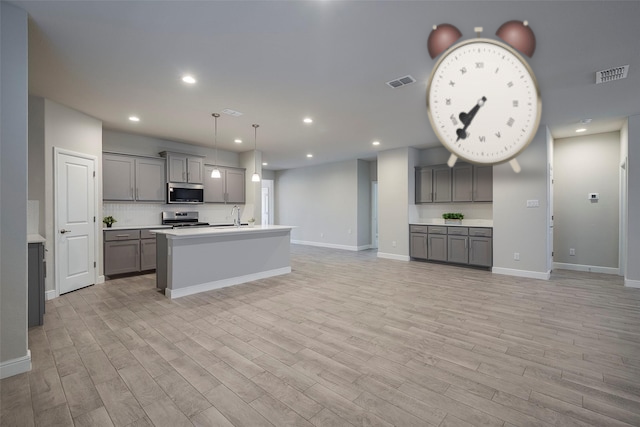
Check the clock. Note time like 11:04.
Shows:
7:36
